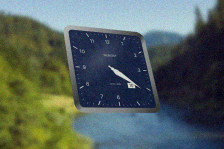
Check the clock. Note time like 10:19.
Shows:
4:21
